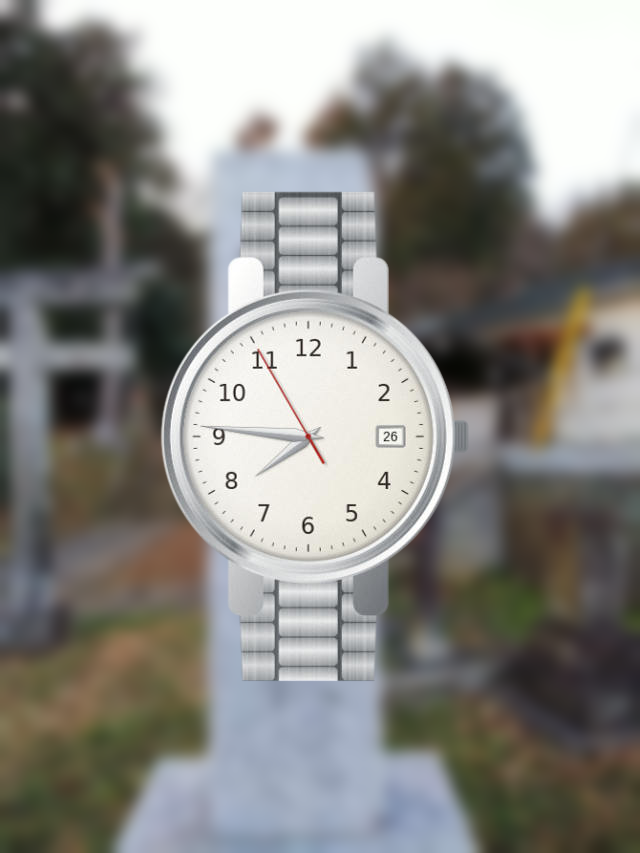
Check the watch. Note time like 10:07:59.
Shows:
7:45:55
